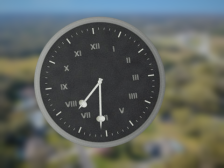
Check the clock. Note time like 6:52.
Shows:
7:31
